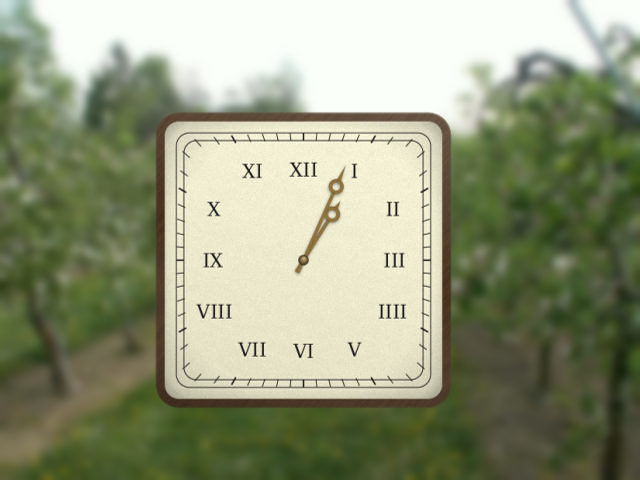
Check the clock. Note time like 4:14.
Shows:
1:04
